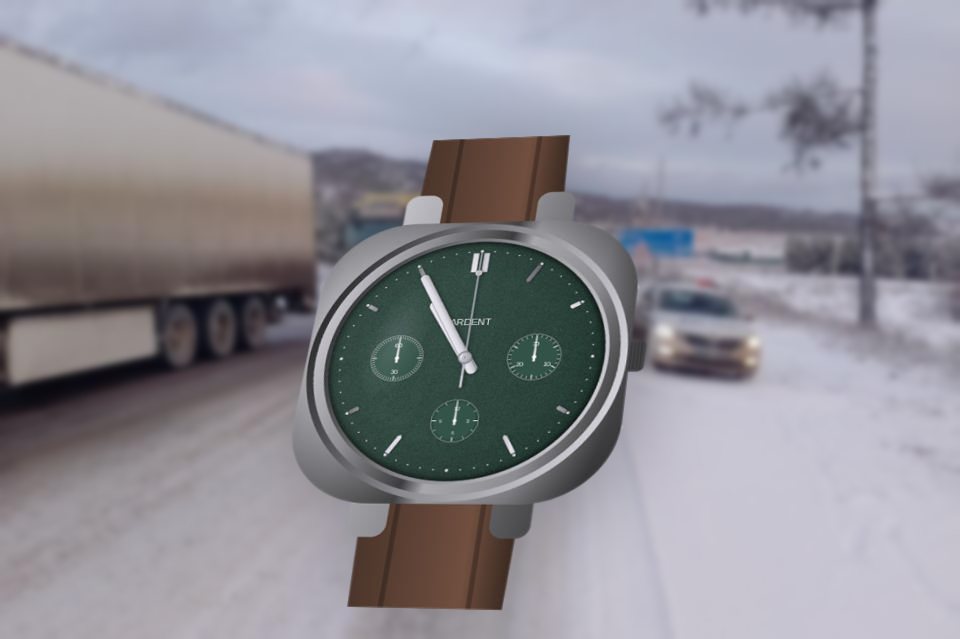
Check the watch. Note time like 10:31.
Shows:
10:55
